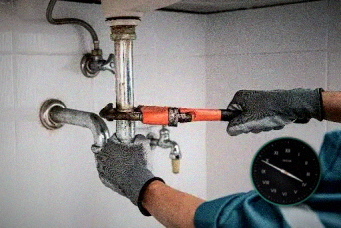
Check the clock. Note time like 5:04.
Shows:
3:49
